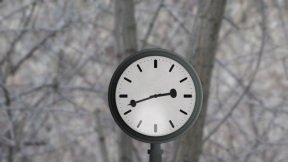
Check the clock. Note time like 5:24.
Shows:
2:42
